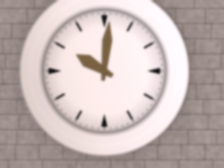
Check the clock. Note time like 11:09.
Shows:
10:01
